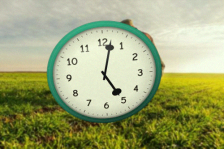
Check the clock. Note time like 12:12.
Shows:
5:02
